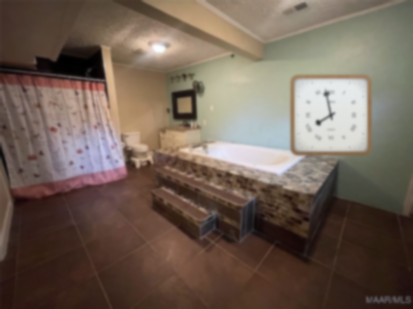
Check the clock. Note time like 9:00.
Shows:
7:58
